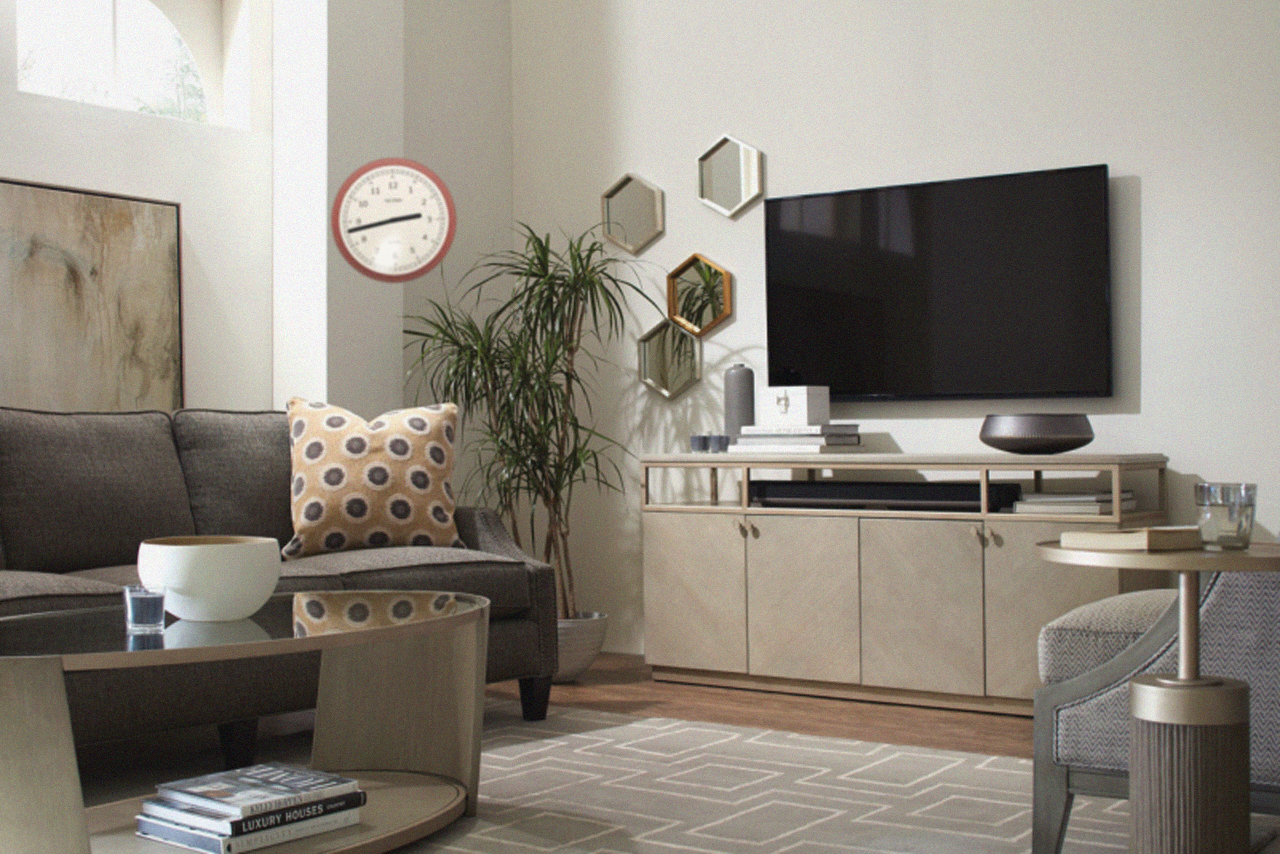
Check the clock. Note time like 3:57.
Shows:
2:43
